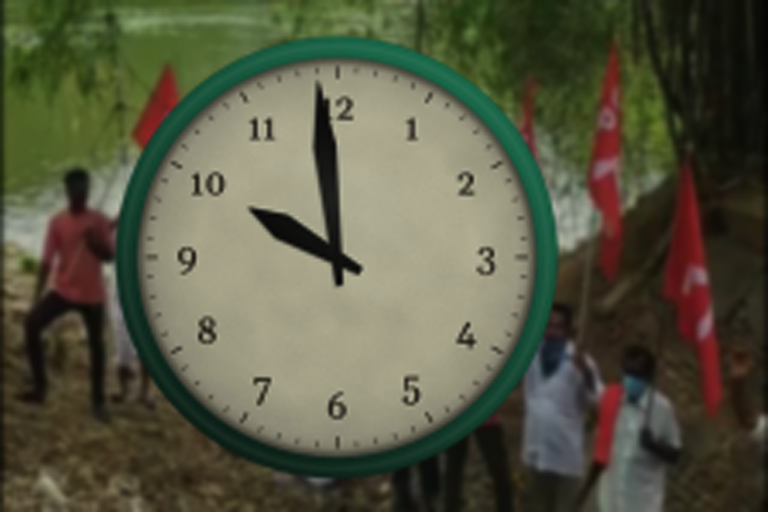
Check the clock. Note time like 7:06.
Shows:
9:59
